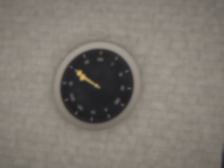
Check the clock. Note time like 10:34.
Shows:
9:50
